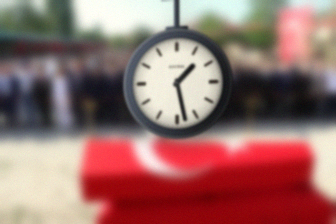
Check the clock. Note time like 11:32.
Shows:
1:28
